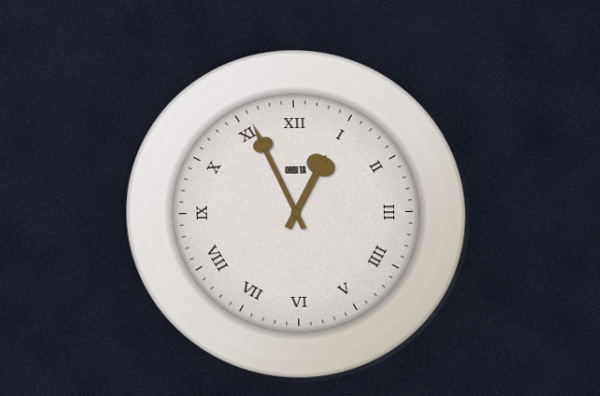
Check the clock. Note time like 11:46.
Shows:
12:56
